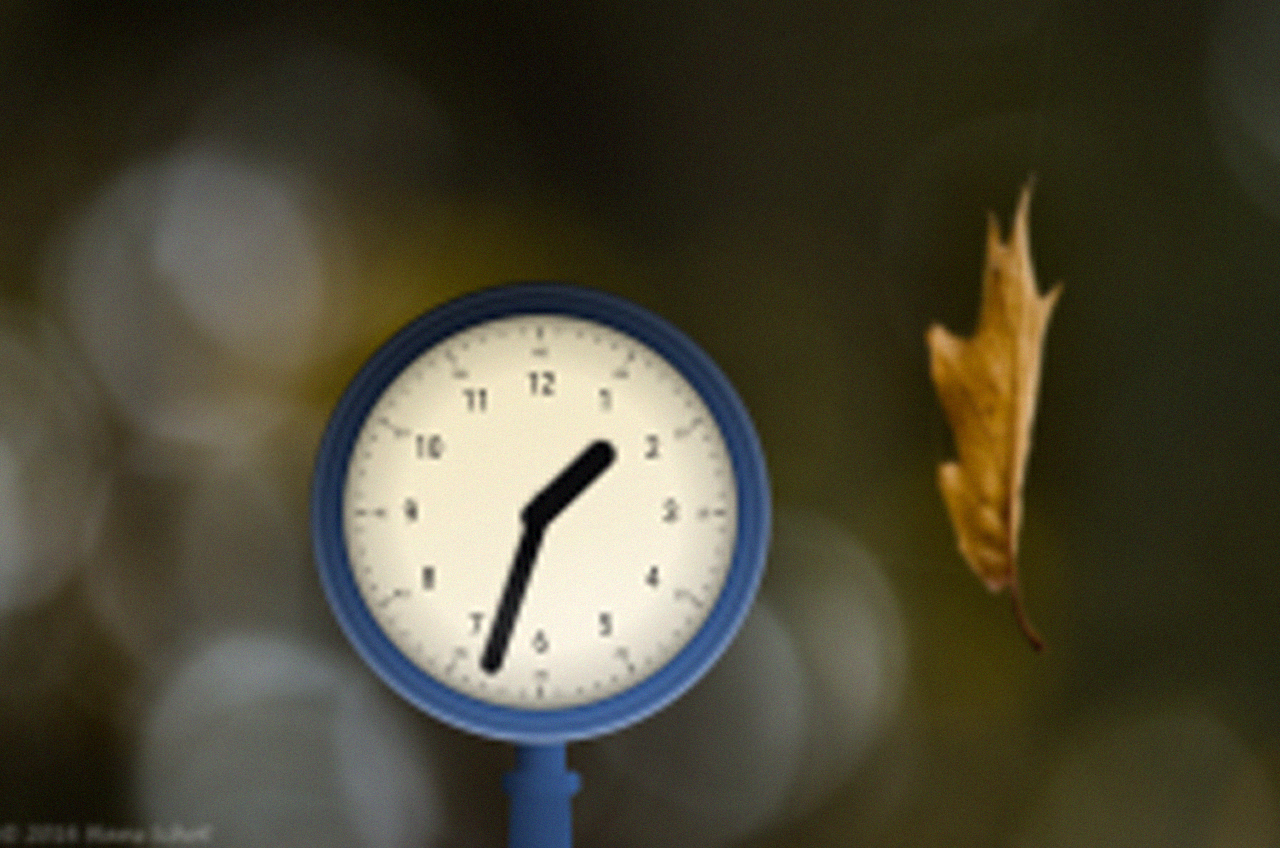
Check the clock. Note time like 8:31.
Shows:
1:33
